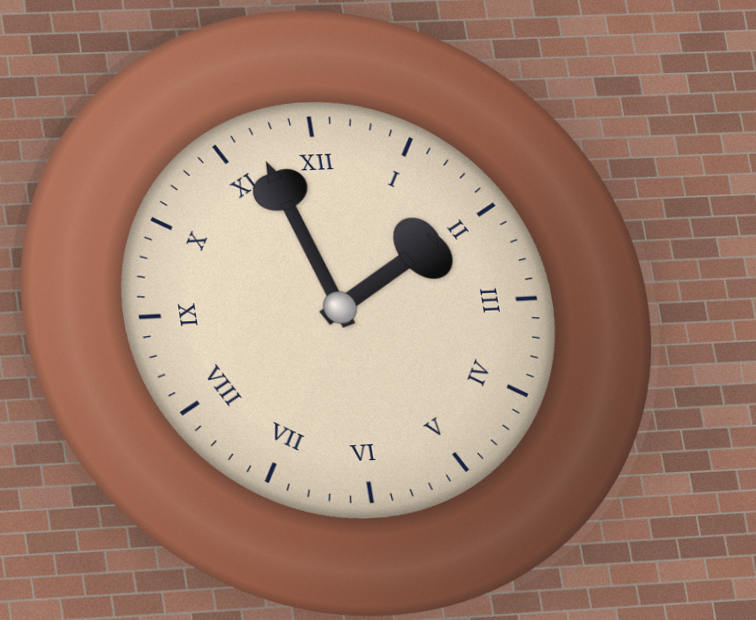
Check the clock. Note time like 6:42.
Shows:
1:57
